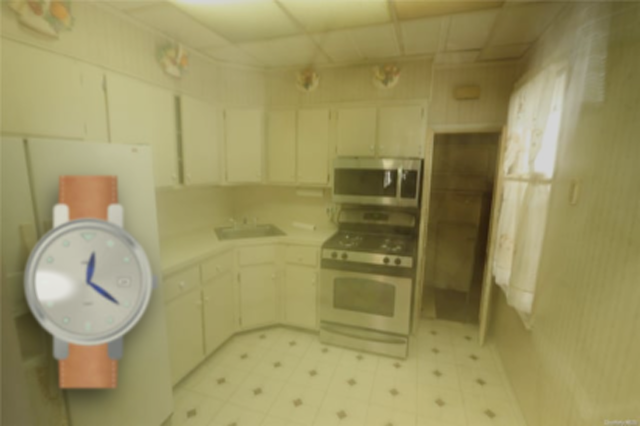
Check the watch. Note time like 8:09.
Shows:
12:21
